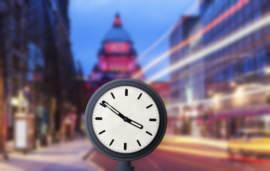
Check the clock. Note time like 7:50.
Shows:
3:51
